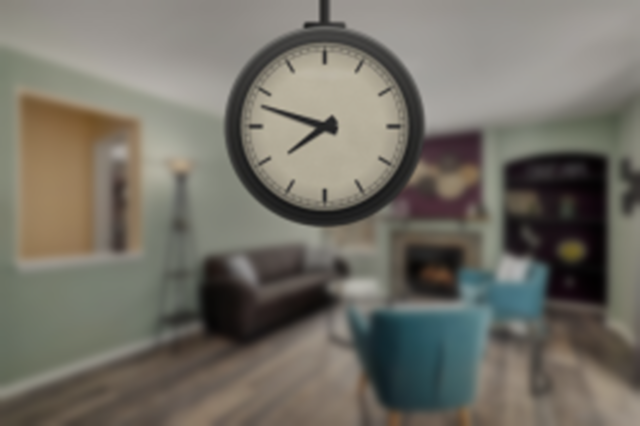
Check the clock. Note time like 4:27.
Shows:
7:48
